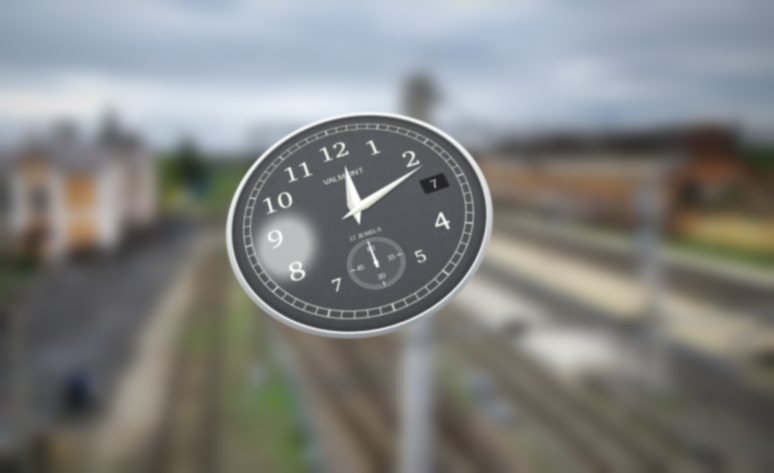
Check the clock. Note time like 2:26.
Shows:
12:12
